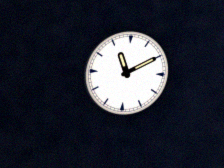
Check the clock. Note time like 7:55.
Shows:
11:10
